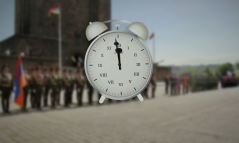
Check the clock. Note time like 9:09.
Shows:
11:59
